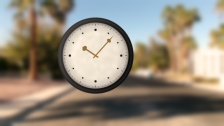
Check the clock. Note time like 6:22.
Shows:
10:07
